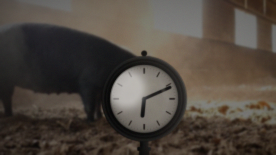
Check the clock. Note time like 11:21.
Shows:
6:11
